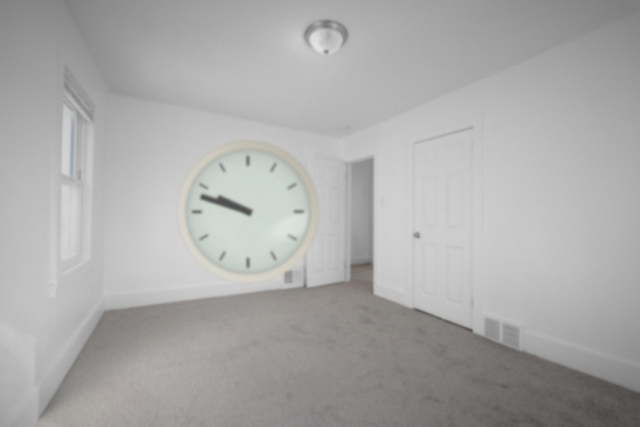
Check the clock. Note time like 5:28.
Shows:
9:48
